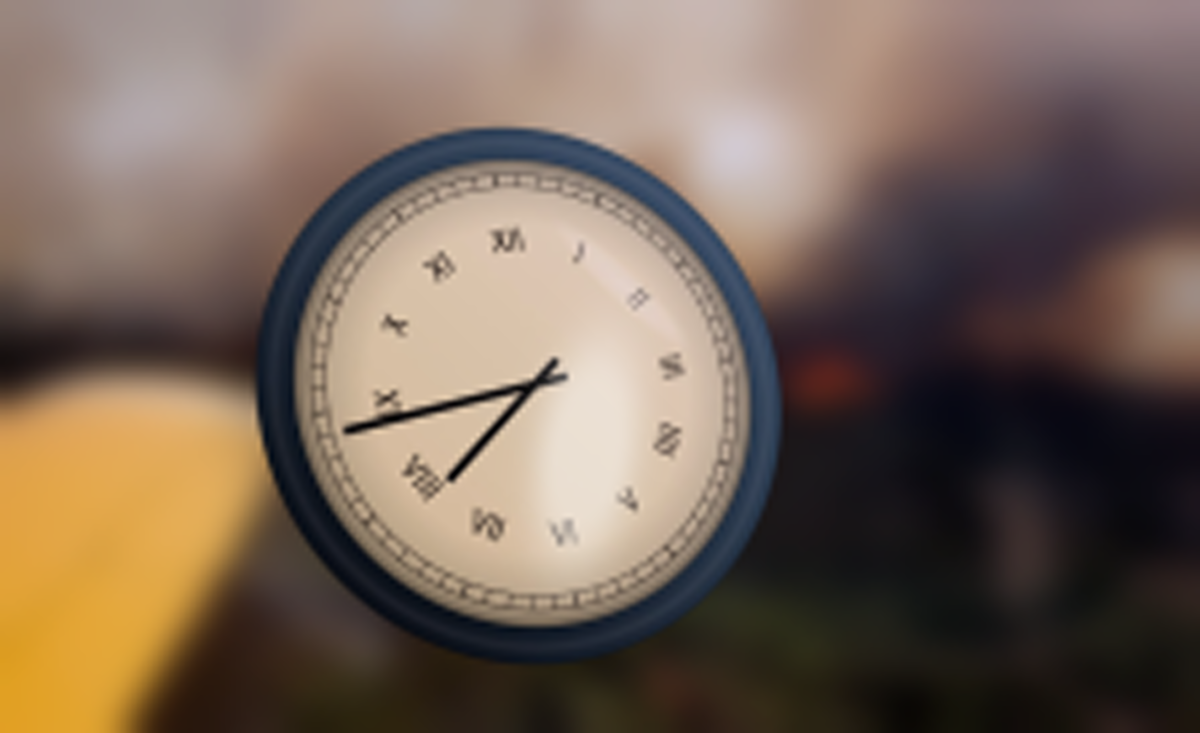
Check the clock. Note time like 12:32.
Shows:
7:44
